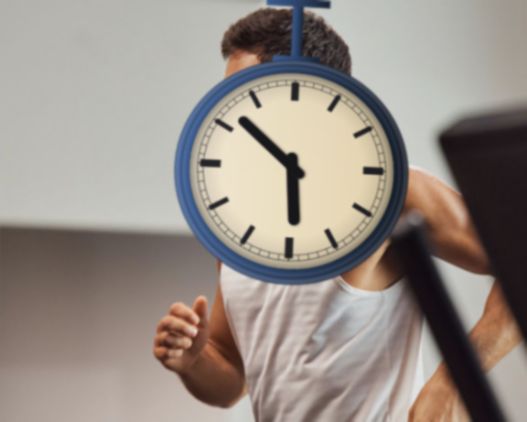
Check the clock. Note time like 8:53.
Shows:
5:52
